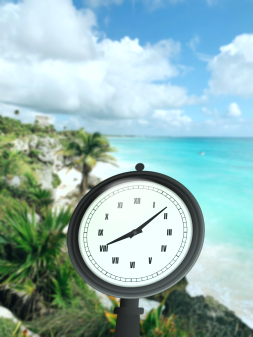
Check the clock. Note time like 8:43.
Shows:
8:08
